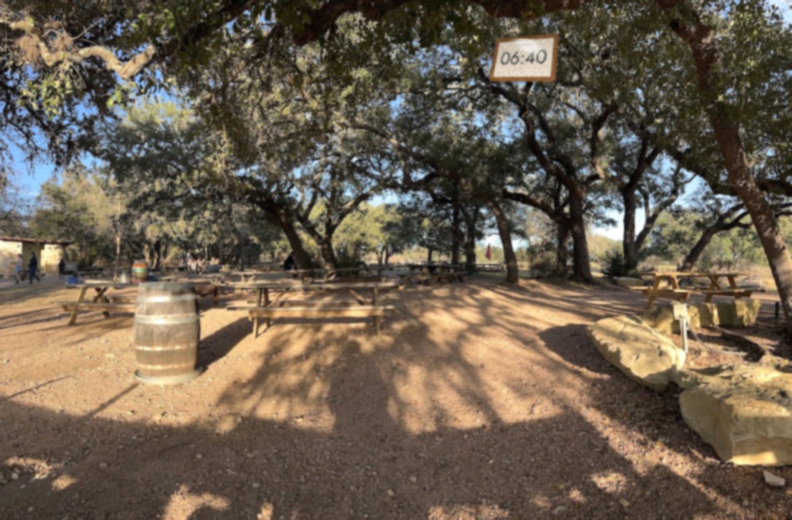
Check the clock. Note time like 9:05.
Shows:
6:40
